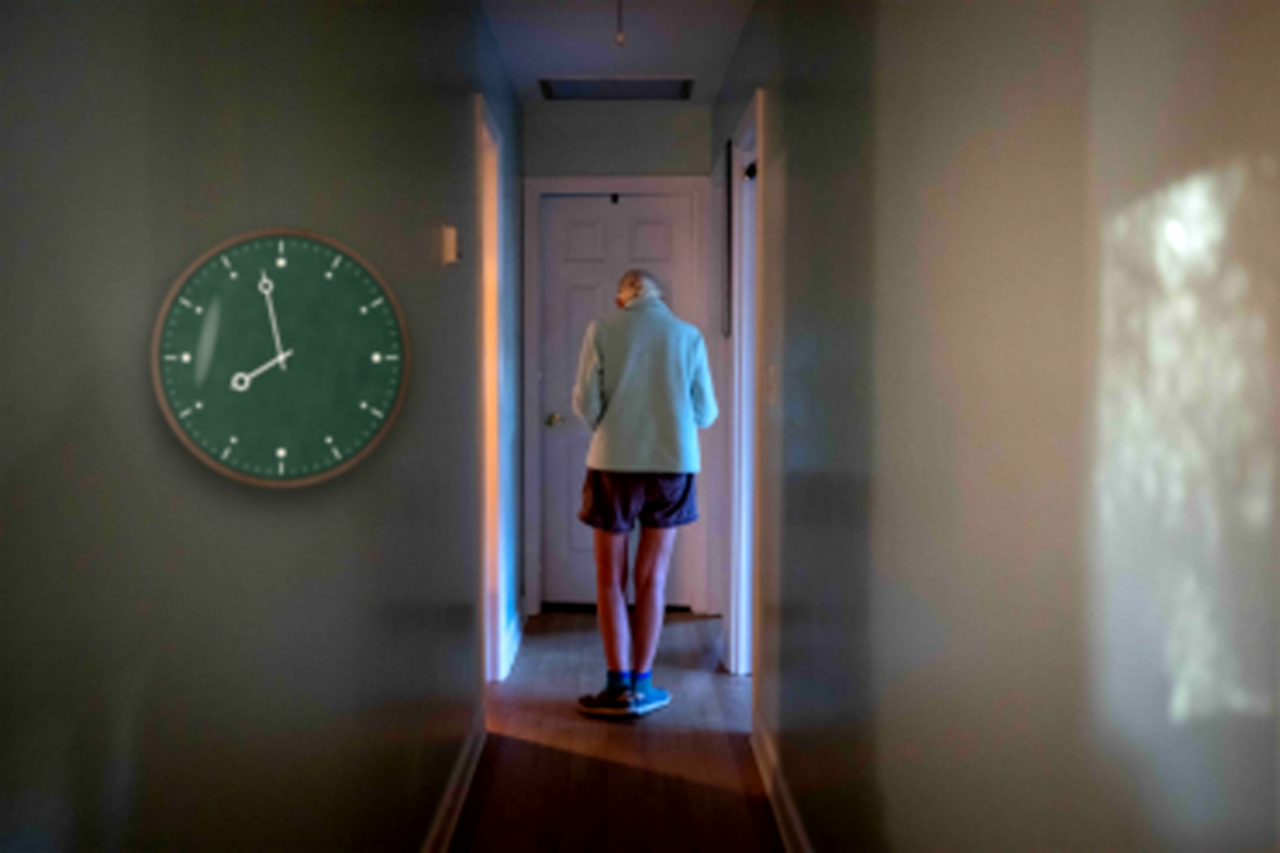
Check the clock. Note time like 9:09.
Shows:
7:58
